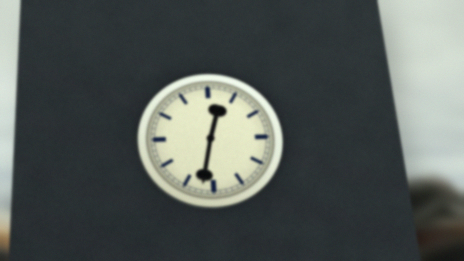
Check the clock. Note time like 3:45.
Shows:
12:32
